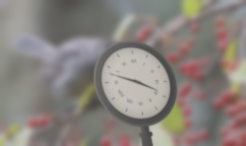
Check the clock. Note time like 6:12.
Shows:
3:48
